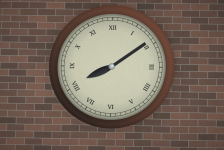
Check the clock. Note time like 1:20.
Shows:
8:09
